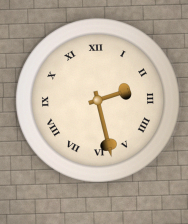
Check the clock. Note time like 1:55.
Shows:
2:28
